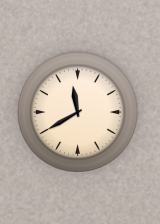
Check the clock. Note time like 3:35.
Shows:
11:40
